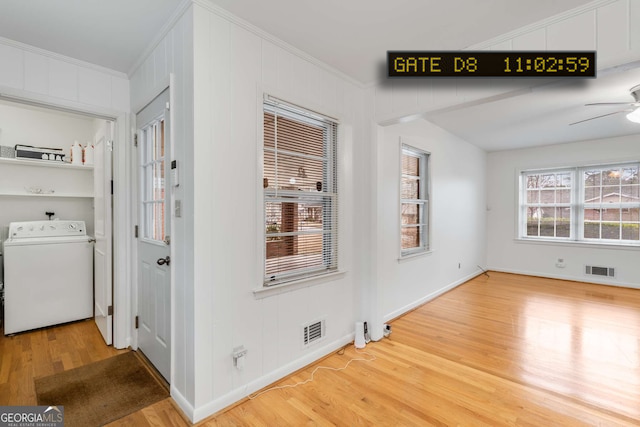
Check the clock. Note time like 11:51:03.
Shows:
11:02:59
